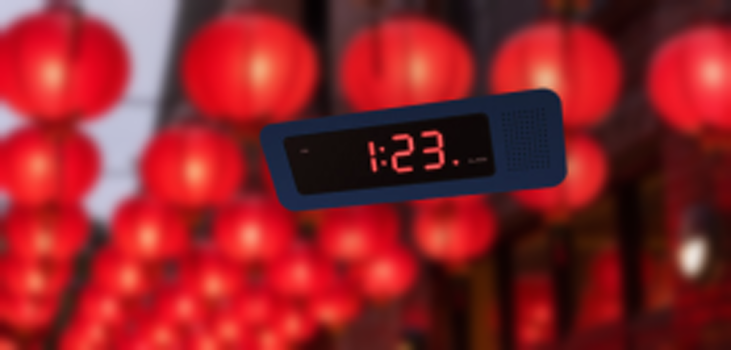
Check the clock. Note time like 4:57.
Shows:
1:23
